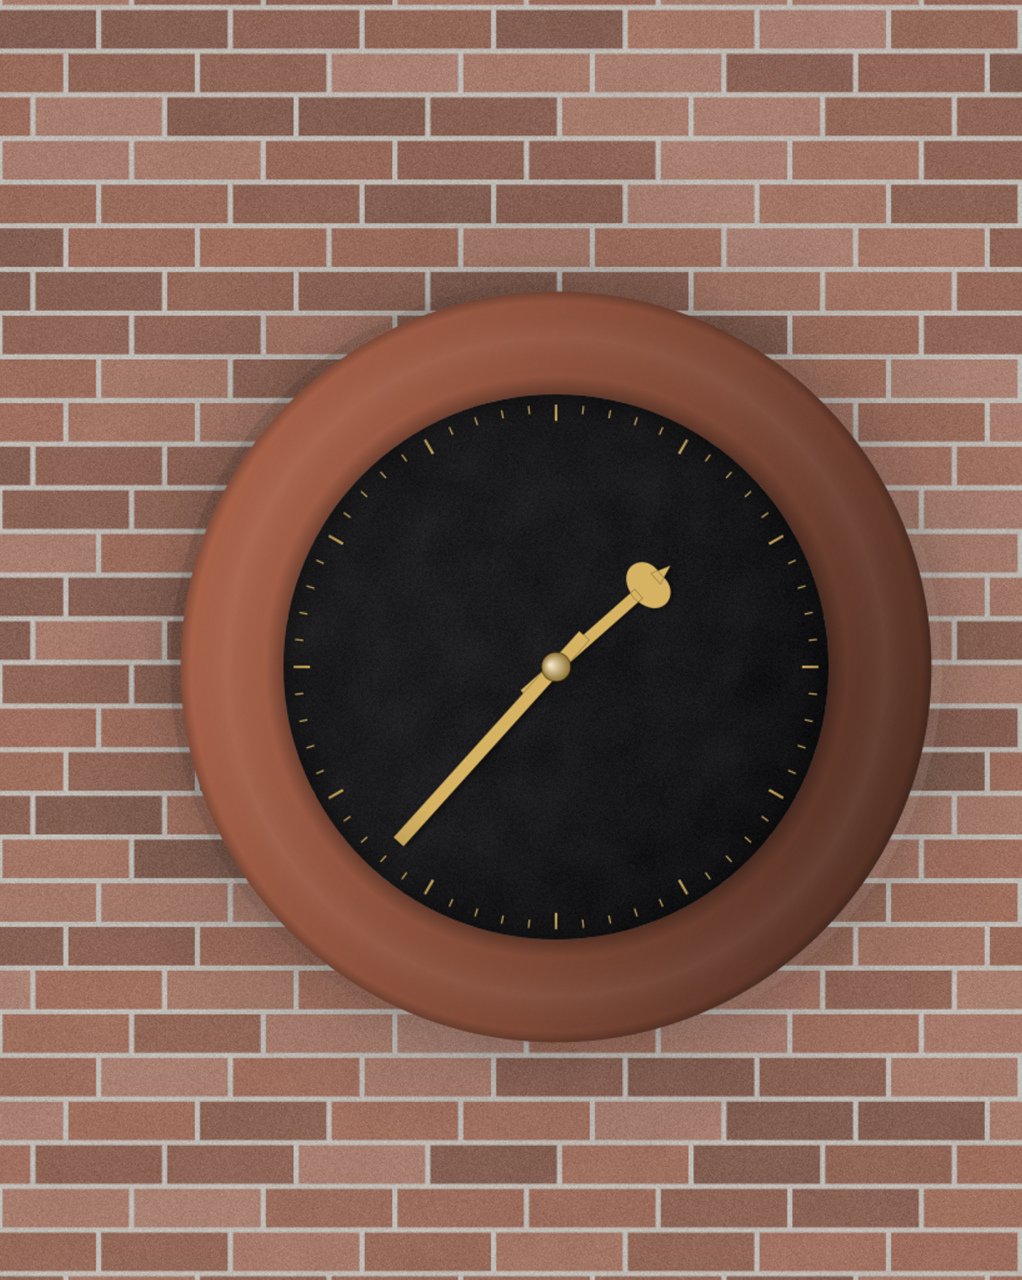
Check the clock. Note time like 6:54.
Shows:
1:37
